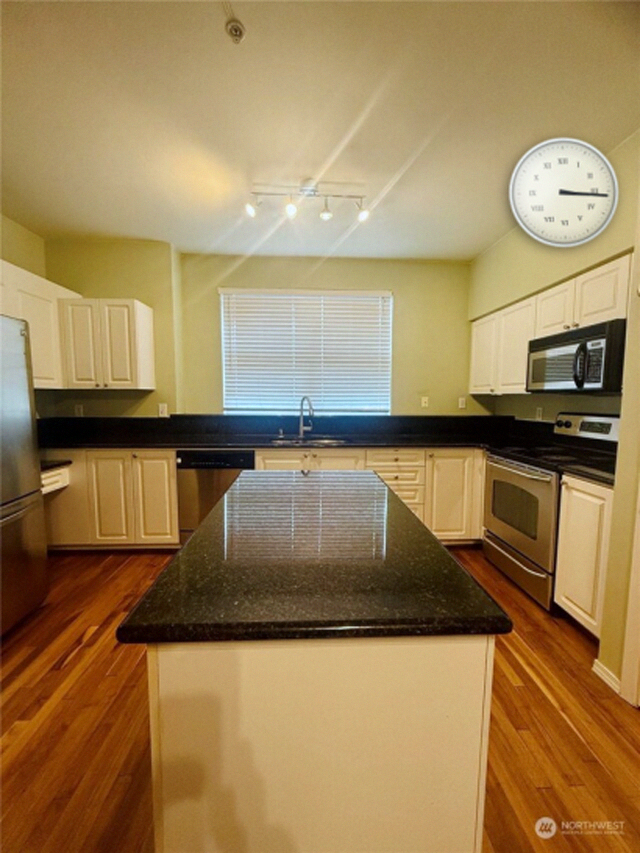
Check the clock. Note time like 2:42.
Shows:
3:16
